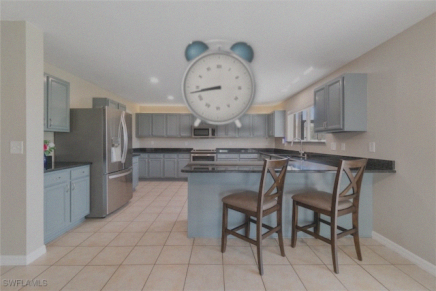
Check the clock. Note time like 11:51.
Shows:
8:43
